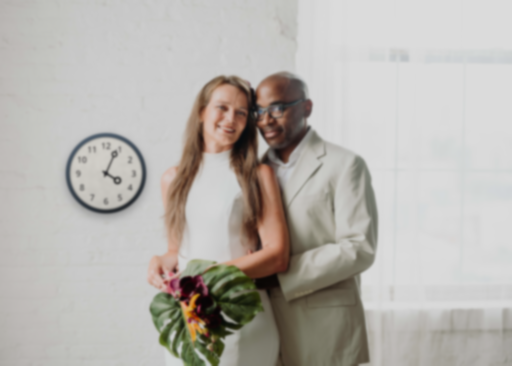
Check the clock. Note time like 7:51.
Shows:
4:04
